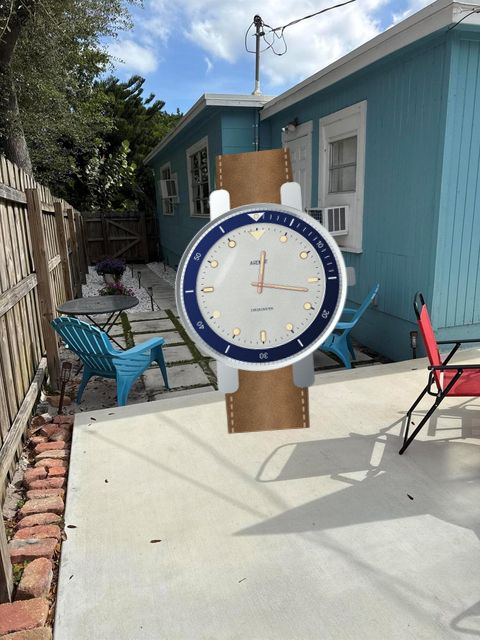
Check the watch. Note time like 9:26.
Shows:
12:17
